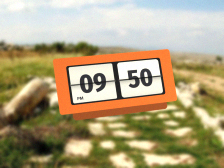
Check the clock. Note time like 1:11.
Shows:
9:50
